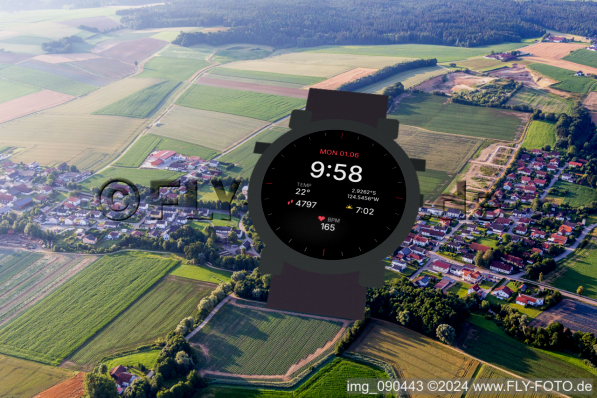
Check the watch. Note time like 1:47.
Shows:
9:58
